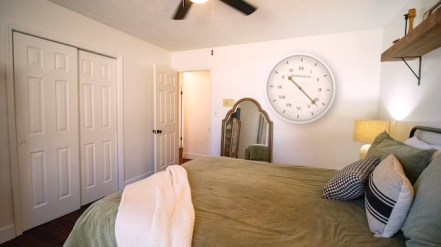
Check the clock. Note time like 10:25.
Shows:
10:22
